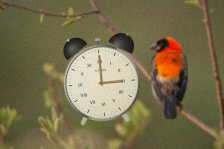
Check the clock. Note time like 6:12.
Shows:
3:00
